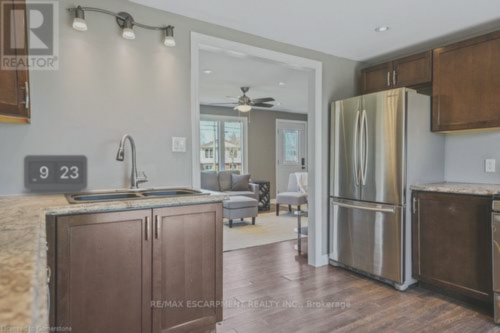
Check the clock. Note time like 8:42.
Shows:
9:23
